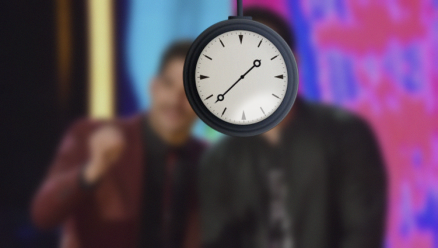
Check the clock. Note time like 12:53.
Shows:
1:38
